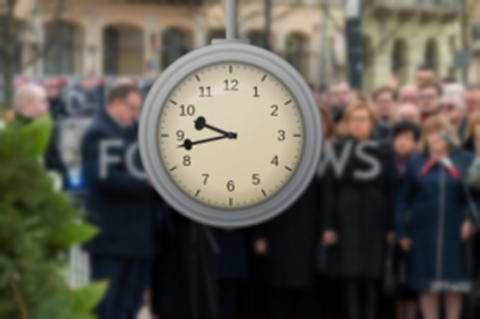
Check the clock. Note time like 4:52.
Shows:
9:43
